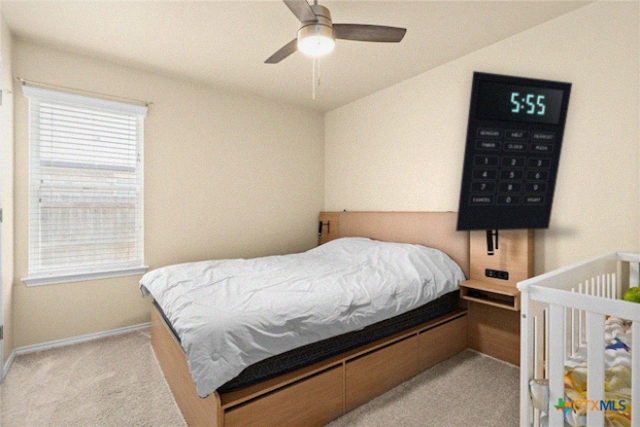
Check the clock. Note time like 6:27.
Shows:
5:55
